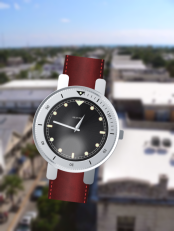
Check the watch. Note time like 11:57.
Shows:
12:47
